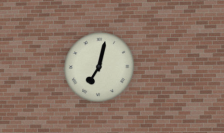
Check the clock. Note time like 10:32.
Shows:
7:02
